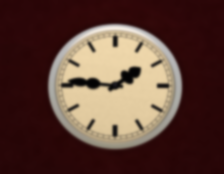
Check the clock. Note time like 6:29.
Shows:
1:46
